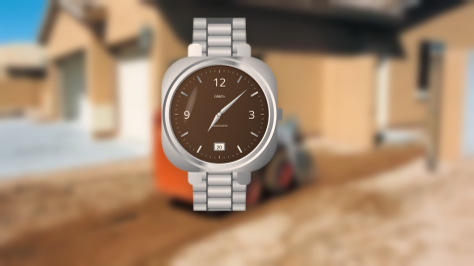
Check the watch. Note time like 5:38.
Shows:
7:08
